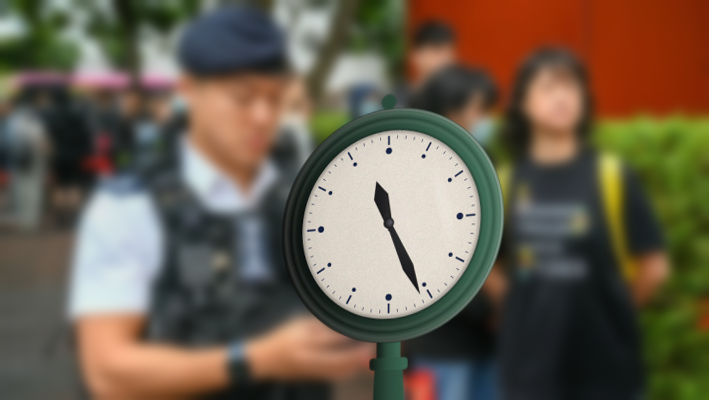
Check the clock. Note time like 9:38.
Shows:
11:26
